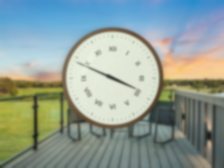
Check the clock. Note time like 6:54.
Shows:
3:49
